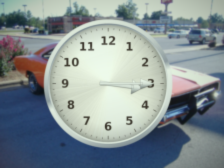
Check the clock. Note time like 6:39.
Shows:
3:15
